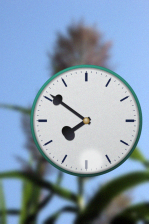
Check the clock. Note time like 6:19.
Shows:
7:51
